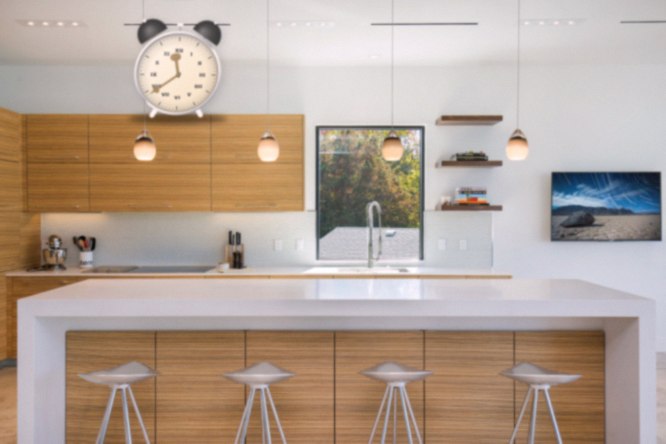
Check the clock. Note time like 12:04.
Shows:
11:39
